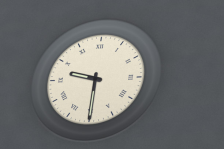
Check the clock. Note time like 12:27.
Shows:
9:30
